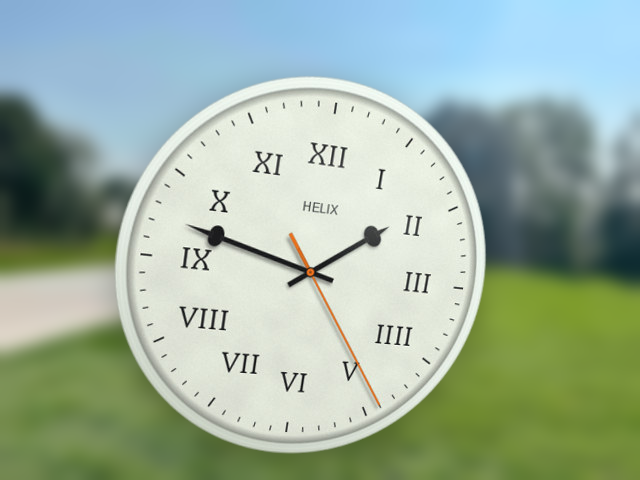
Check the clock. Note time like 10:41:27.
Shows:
1:47:24
